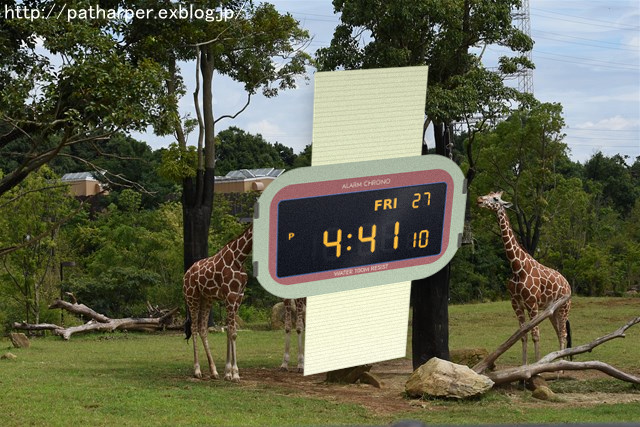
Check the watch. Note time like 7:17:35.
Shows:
4:41:10
